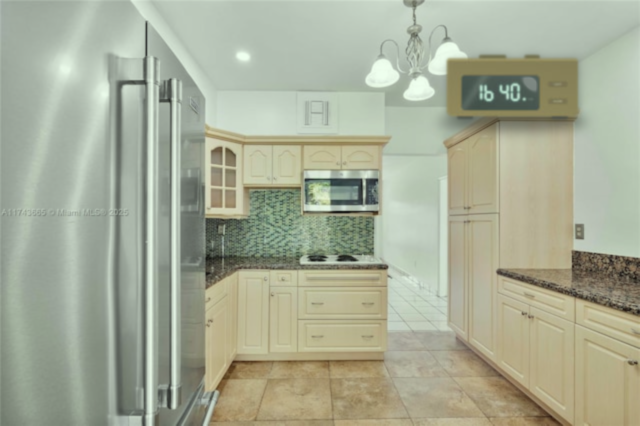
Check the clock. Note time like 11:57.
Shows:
16:40
